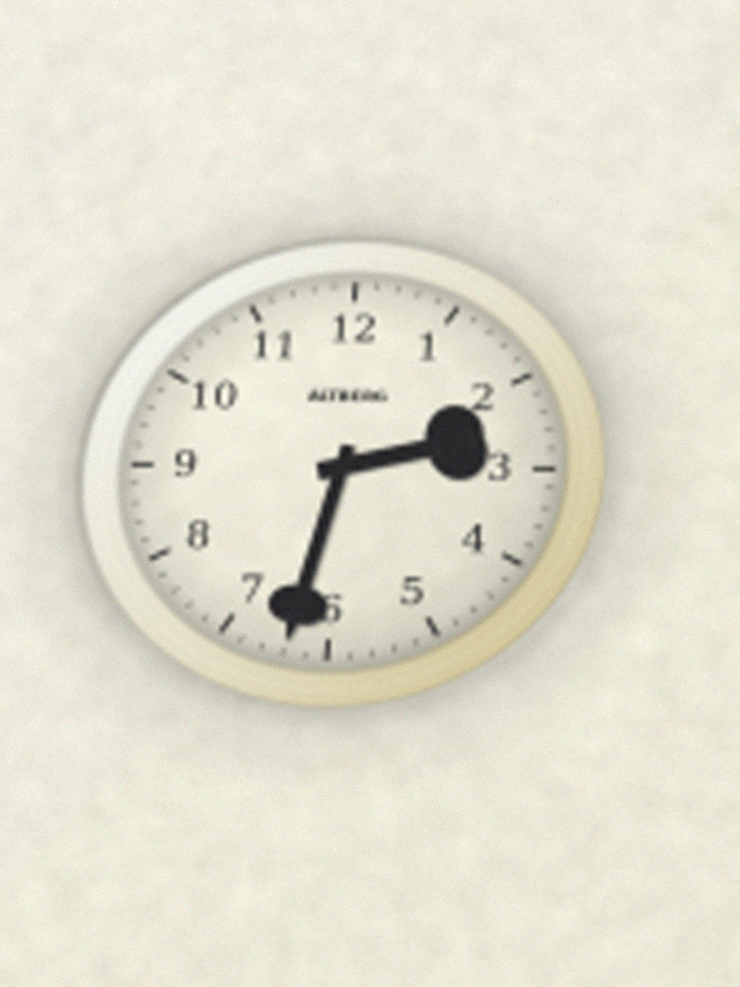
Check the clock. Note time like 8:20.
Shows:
2:32
